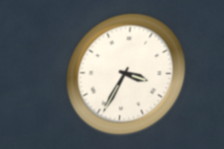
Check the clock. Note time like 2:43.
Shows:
3:34
